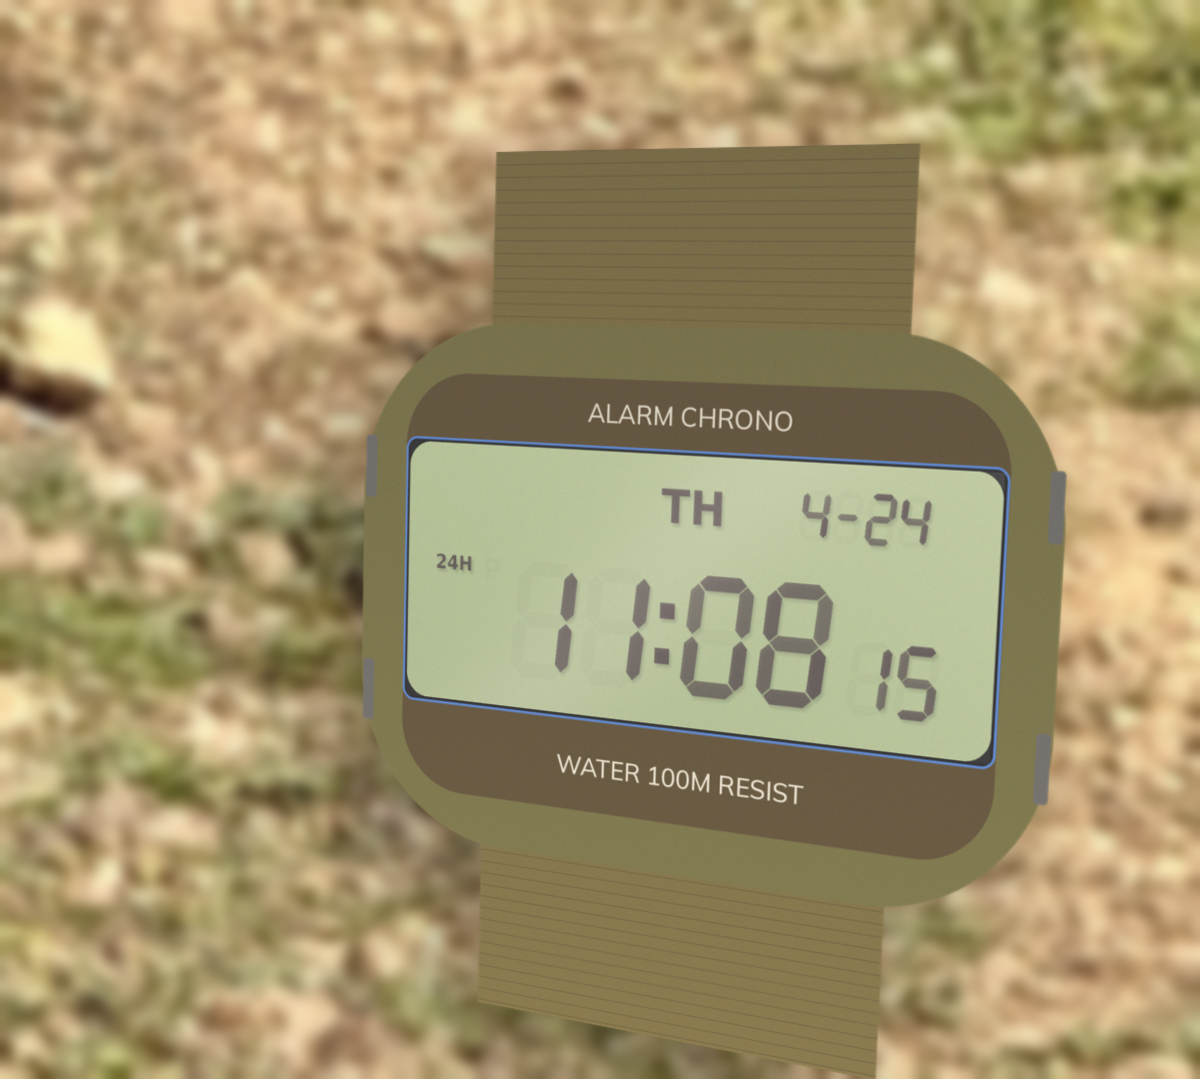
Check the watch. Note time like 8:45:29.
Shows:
11:08:15
